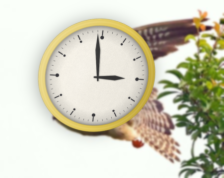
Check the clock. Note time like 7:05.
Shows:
2:59
